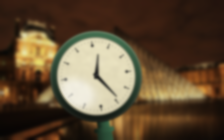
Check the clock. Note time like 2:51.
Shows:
12:24
